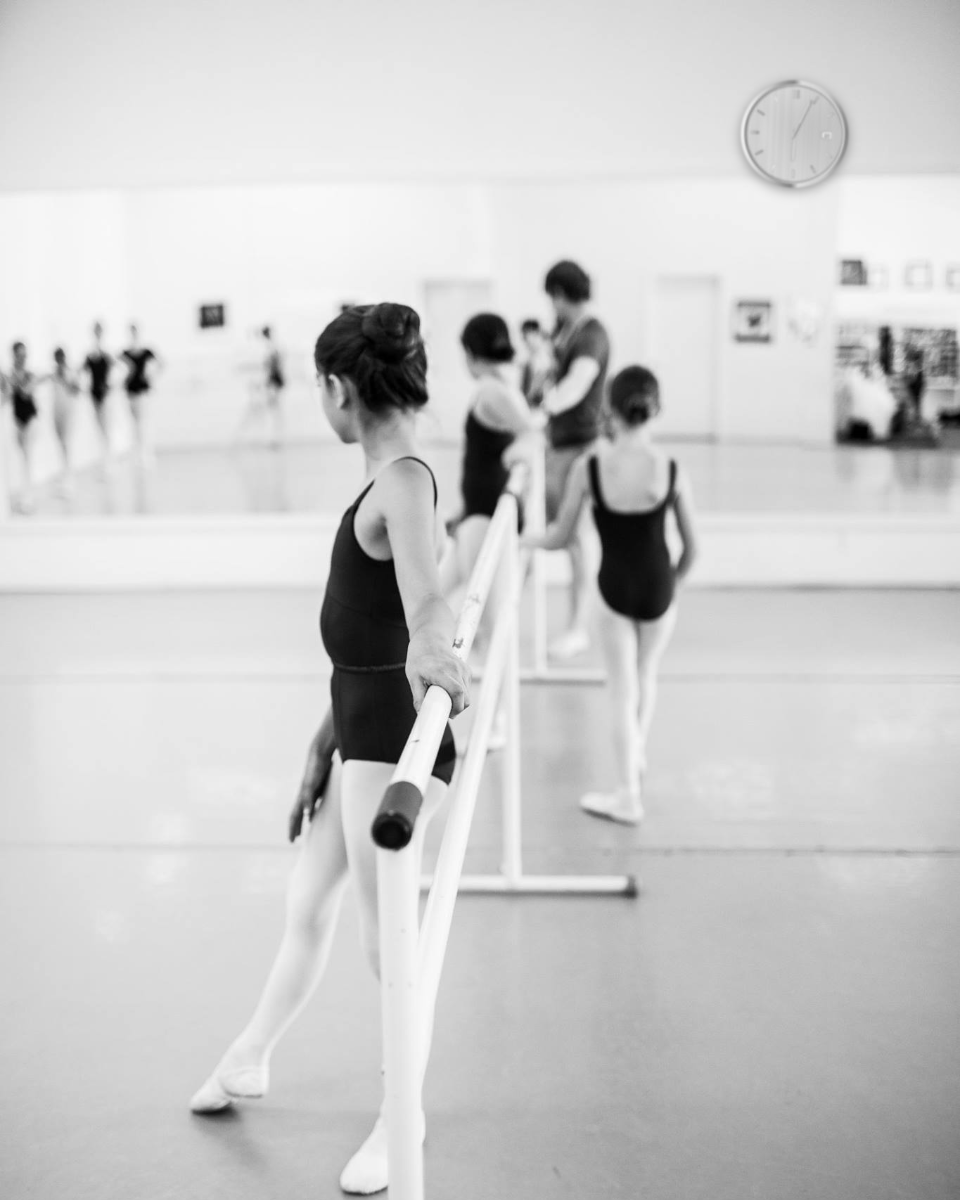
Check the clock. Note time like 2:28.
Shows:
6:04
